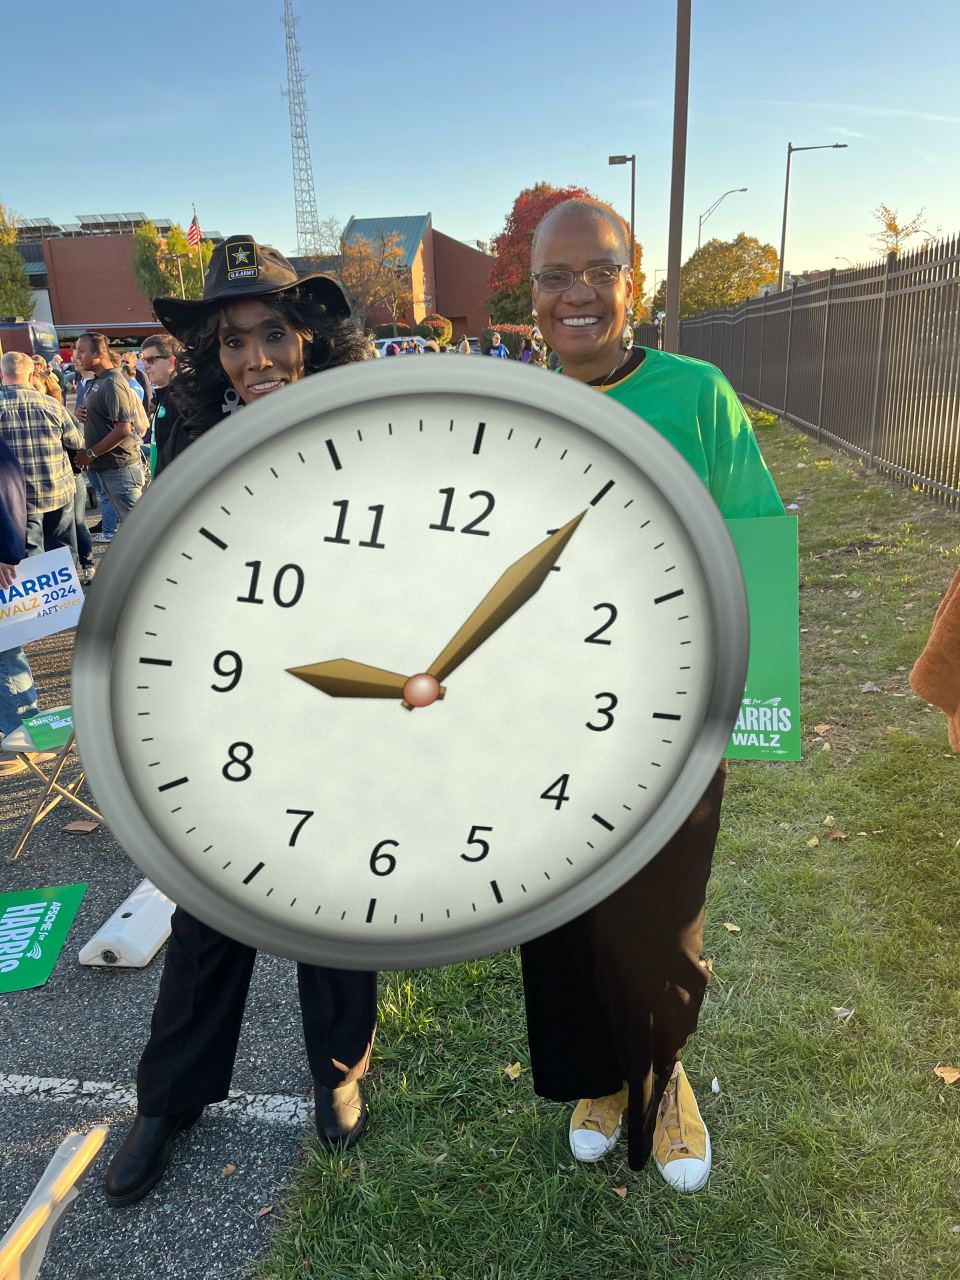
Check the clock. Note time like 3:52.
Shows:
9:05
